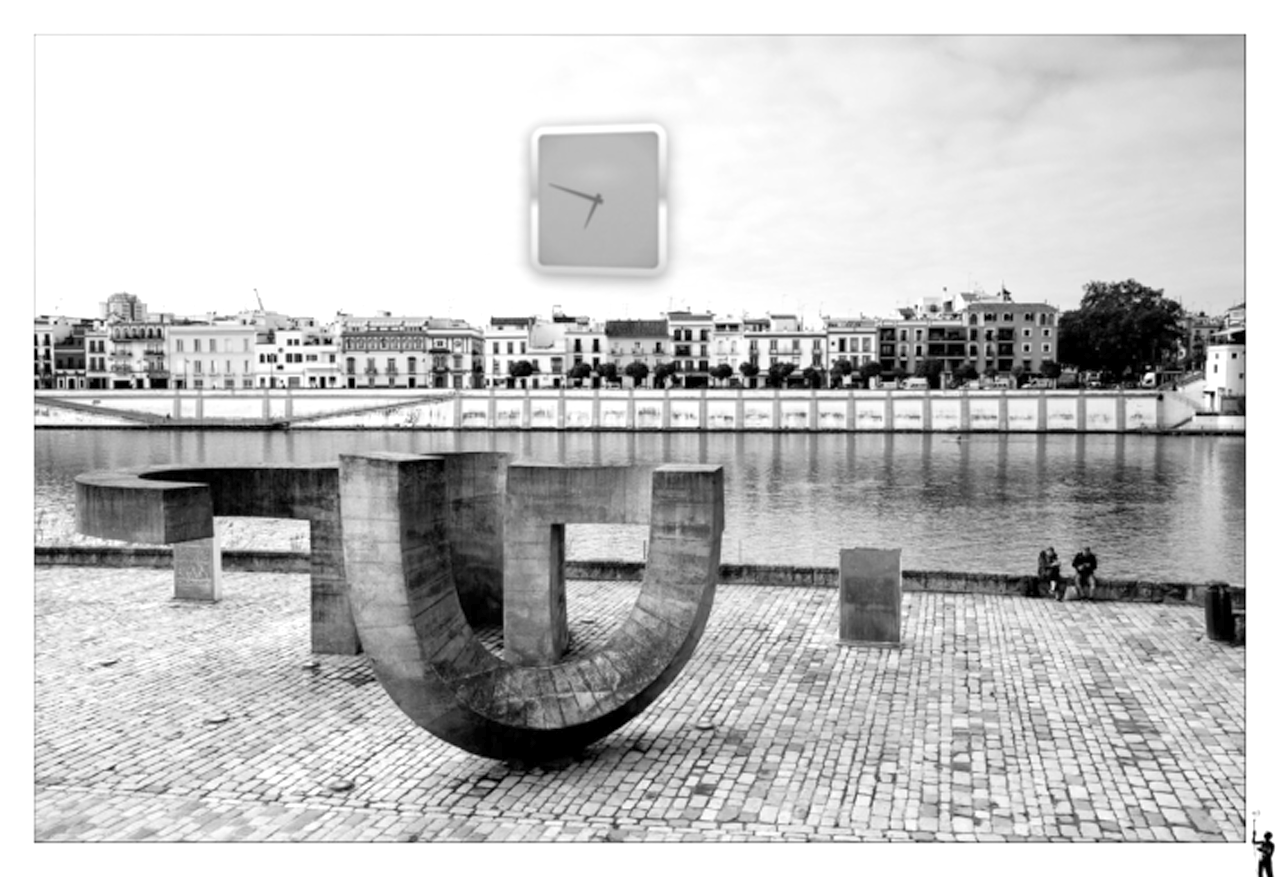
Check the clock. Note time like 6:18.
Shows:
6:48
